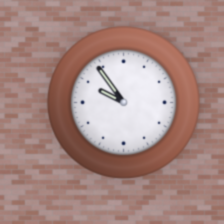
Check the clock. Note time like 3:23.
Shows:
9:54
